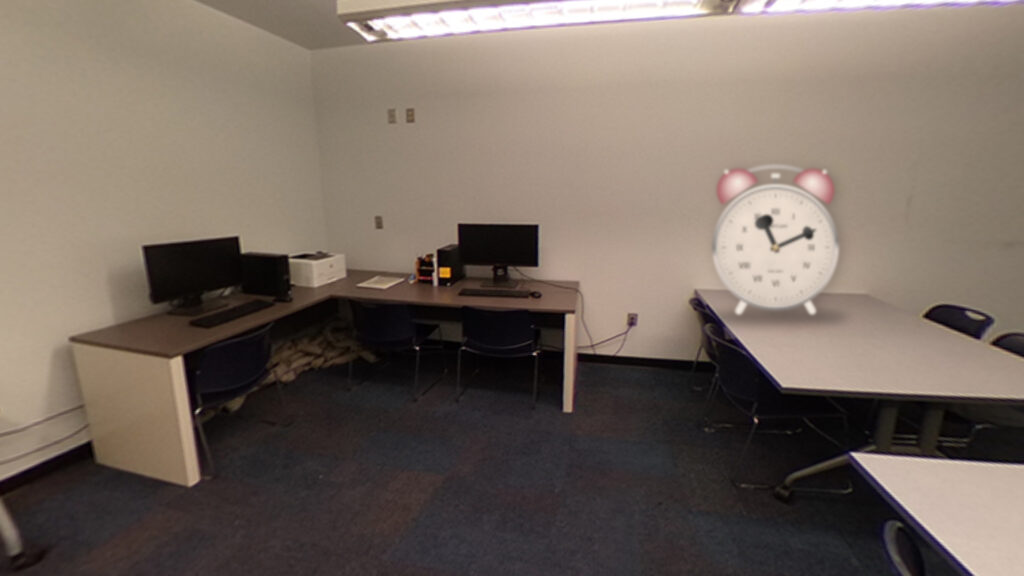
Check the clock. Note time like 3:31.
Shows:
11:11
